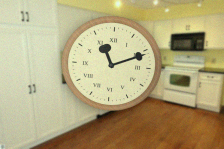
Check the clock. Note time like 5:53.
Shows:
11:11
